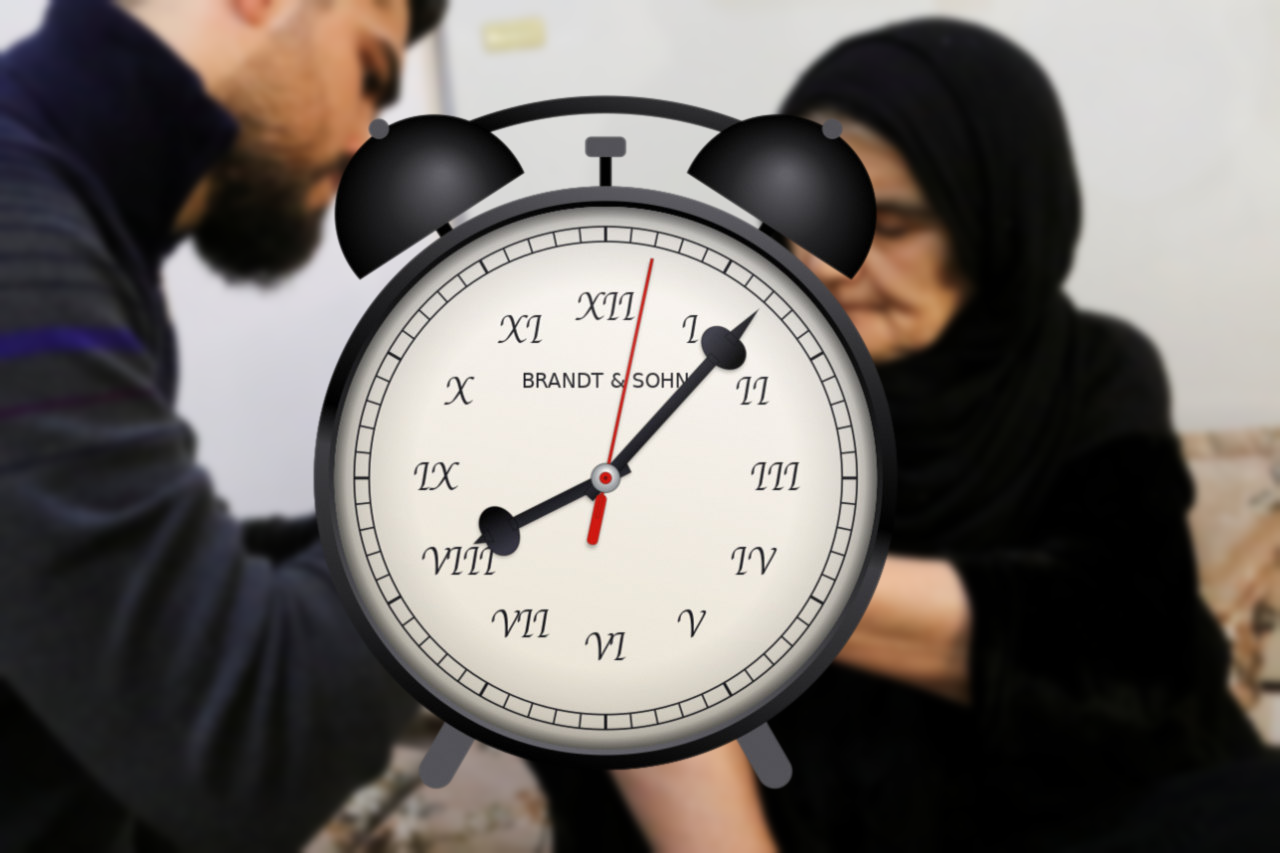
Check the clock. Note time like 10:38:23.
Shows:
8:07:02
